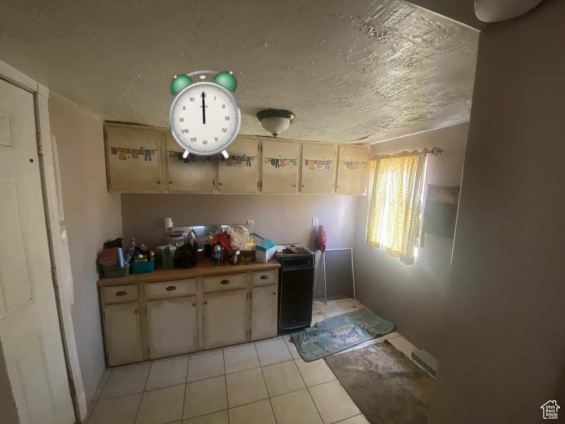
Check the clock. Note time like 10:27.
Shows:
12:00
